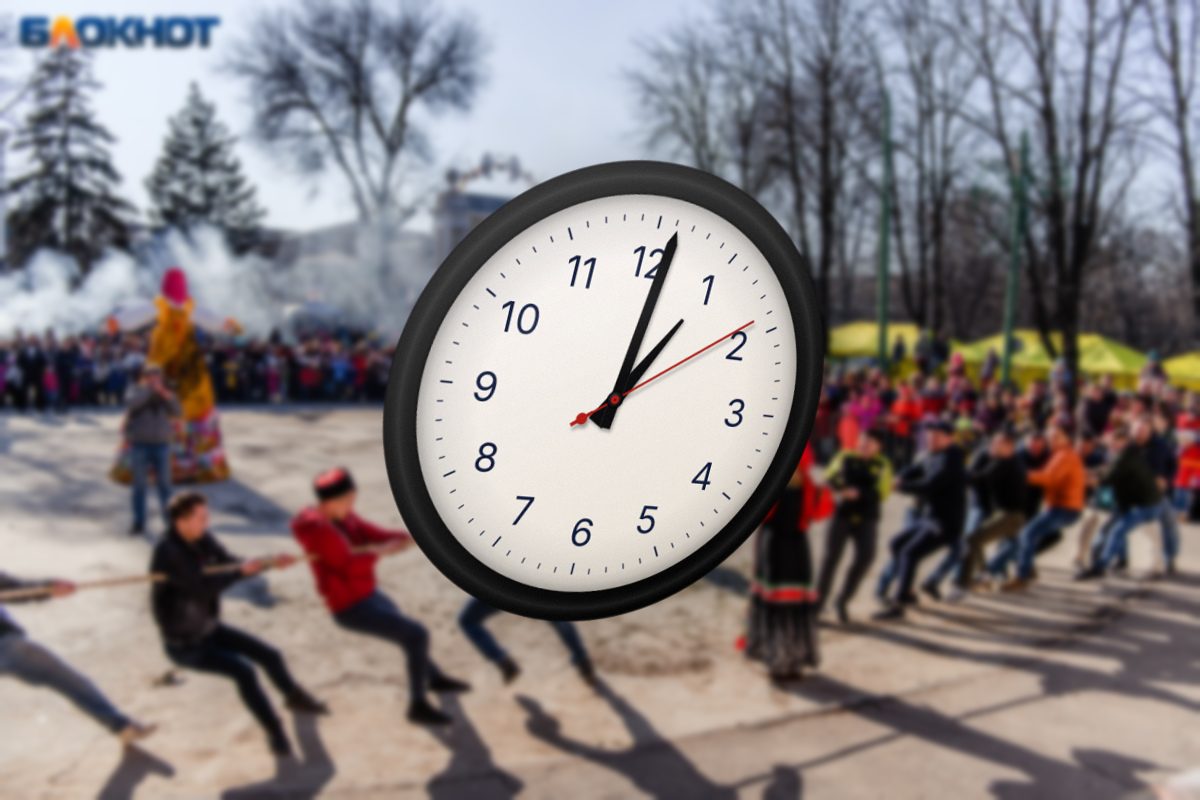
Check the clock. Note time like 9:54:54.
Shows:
1:01:09
